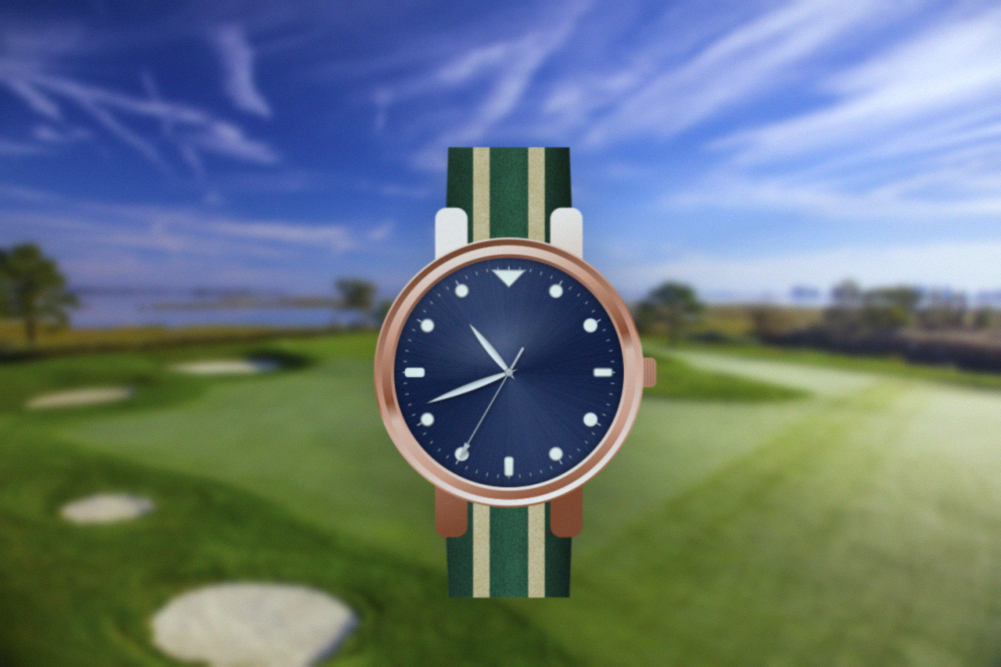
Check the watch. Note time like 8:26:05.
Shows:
10:41:35
